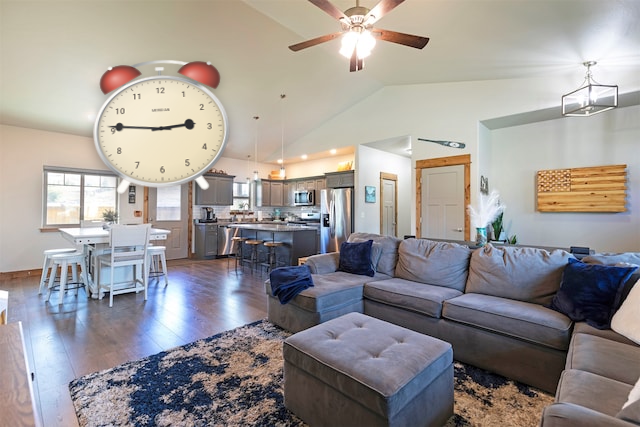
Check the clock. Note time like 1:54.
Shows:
2:46
